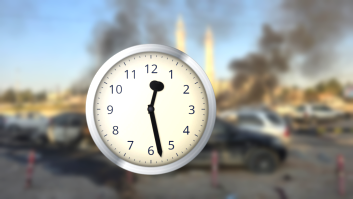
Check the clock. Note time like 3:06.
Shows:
12:28
